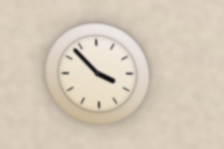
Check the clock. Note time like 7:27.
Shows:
3:53
